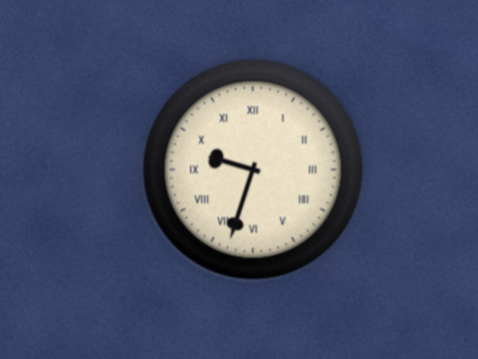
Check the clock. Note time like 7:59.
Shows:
9:33
